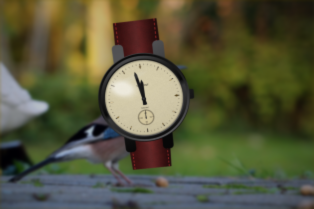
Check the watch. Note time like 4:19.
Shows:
11:58
